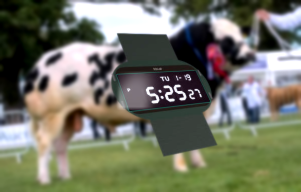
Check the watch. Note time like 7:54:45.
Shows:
5:25:27
